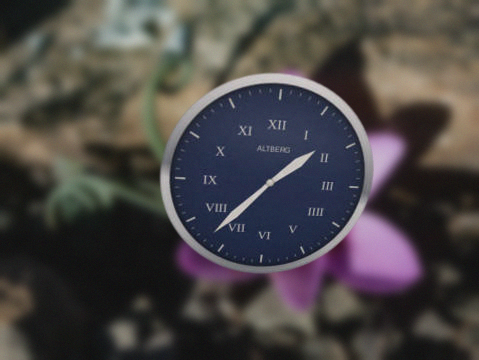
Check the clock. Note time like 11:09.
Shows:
1:37
